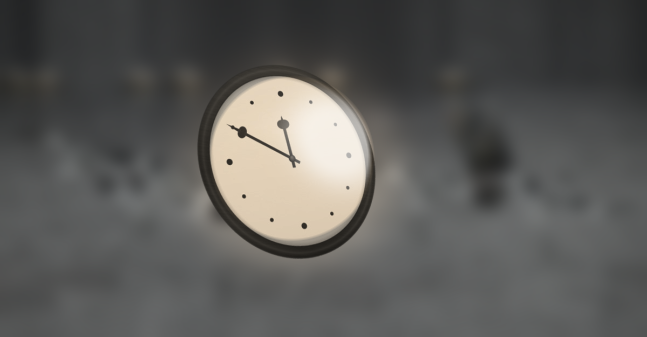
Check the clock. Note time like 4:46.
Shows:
11:50
